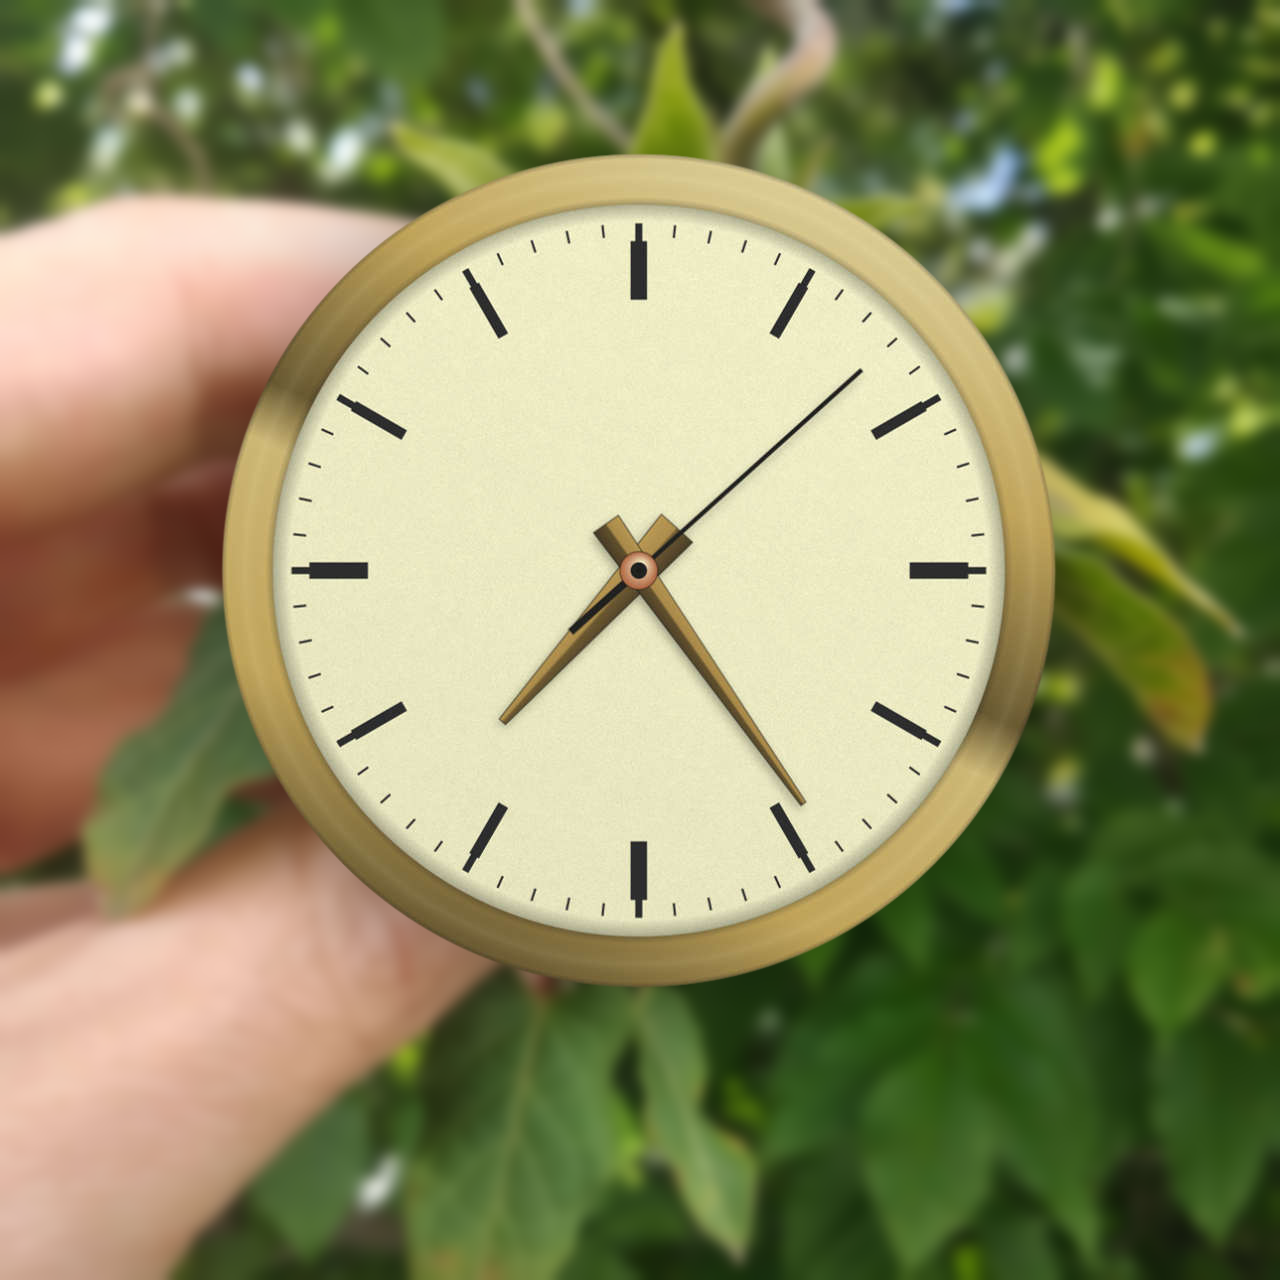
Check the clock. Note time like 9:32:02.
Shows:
7:24:08
